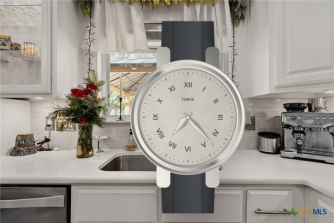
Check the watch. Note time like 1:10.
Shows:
7:23
